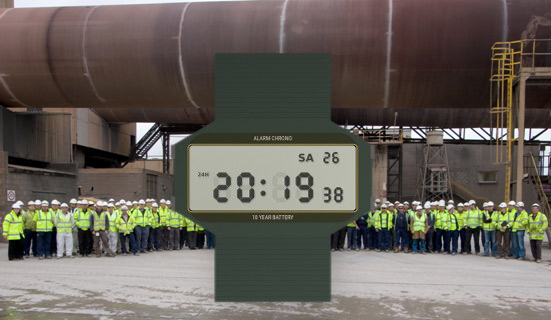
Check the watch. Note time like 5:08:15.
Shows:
20:19:38
